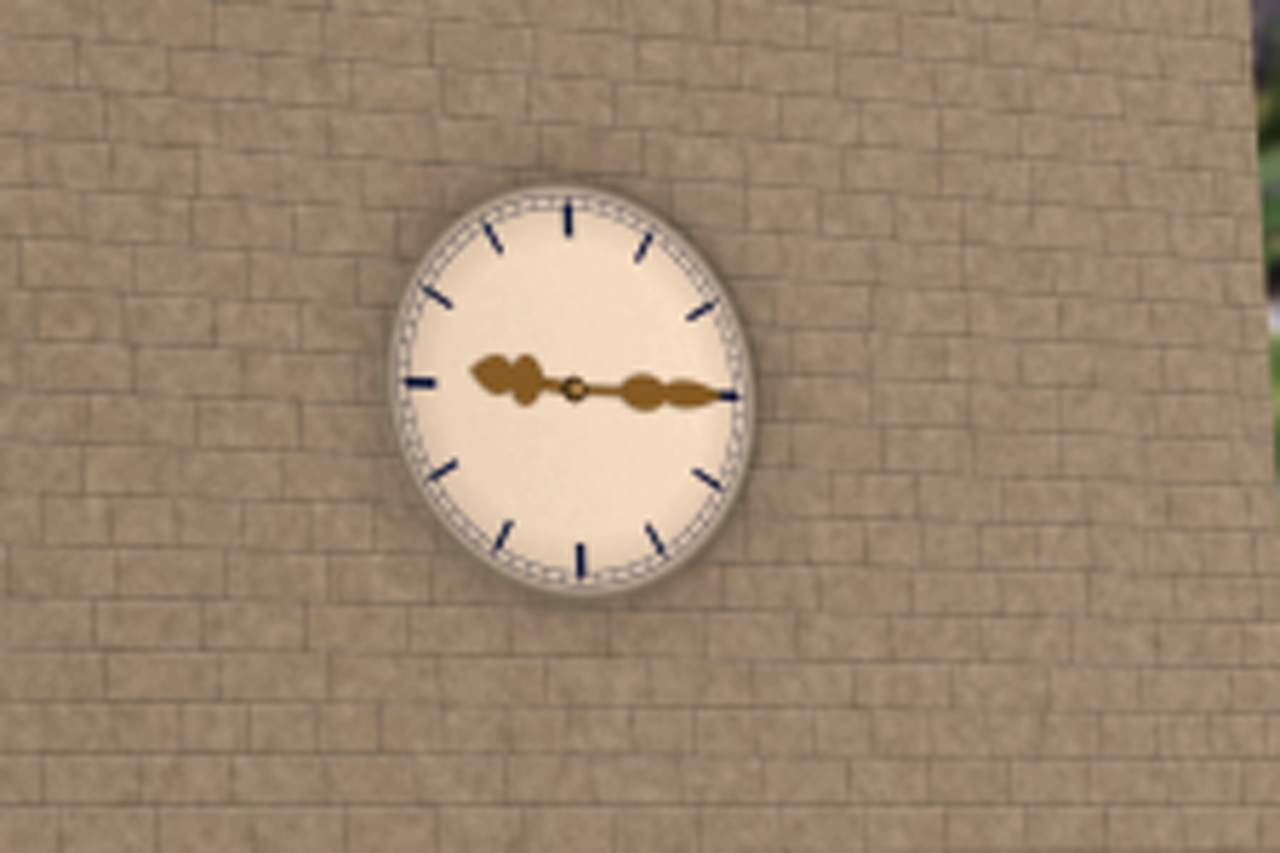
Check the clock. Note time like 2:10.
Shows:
9:15
